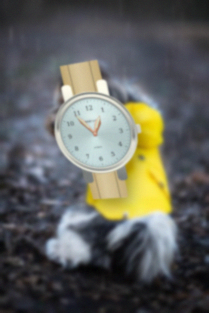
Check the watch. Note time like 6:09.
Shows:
12:54
